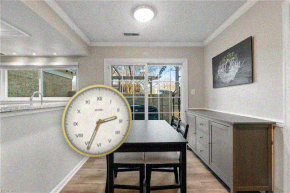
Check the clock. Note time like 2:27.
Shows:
2:34
